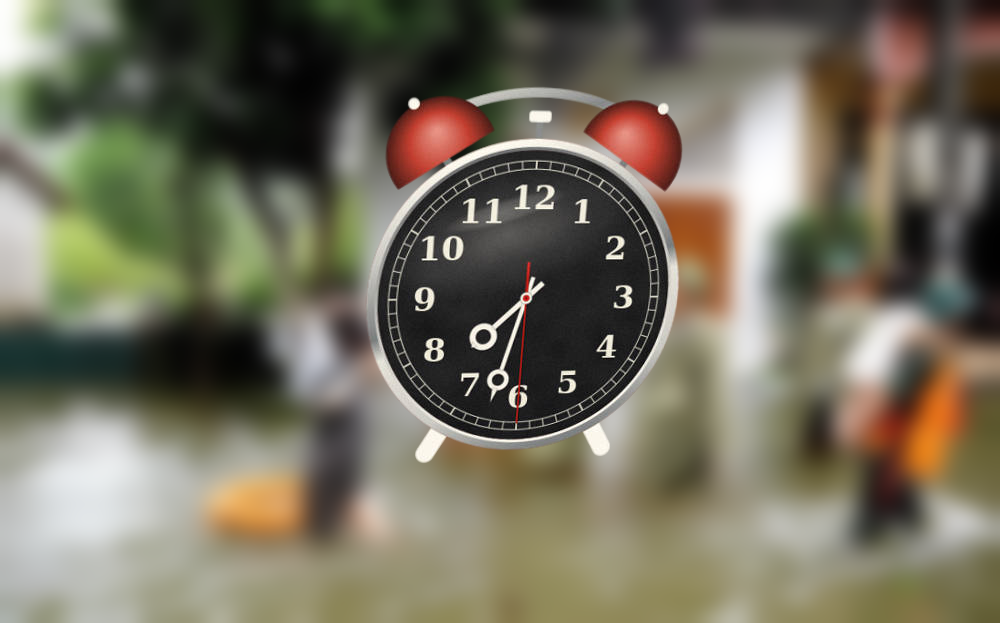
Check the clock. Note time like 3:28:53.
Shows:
7:32:30
